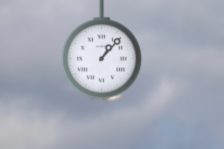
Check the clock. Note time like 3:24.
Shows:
1:07
